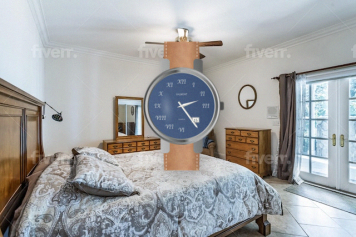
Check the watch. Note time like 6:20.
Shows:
2:24
